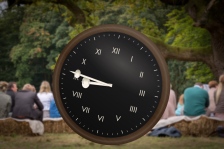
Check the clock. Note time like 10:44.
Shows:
8:46
